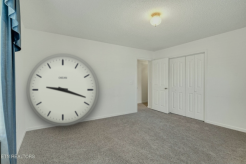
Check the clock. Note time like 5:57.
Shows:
9:18
